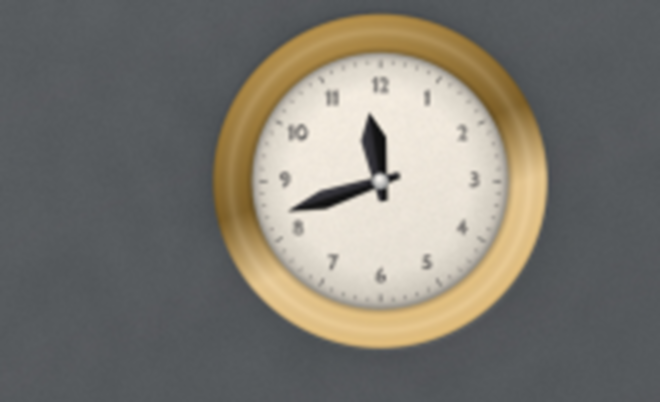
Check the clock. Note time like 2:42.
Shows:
11:42
